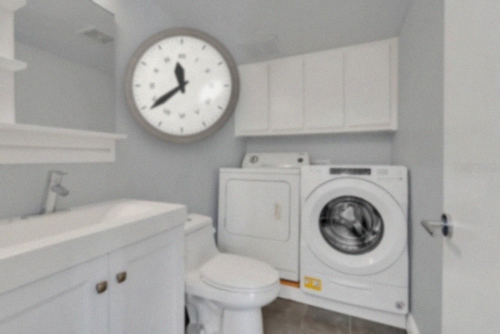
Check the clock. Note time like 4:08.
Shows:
11:39
